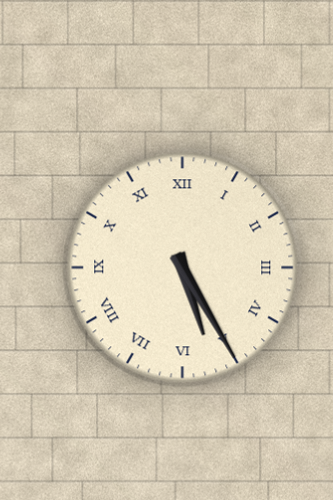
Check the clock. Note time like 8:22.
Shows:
5:25
